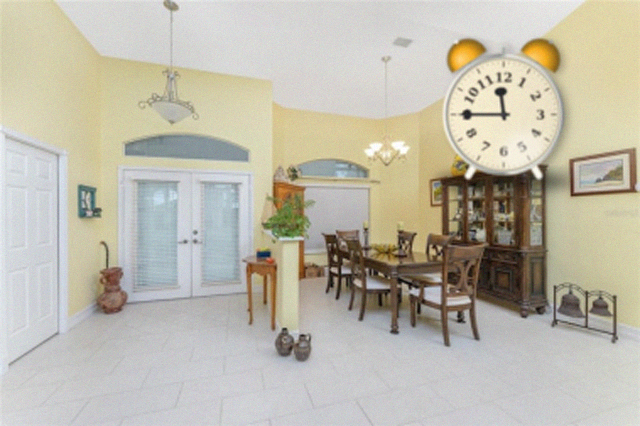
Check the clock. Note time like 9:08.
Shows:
11:45
